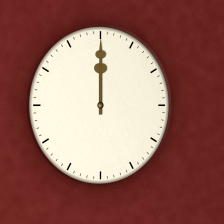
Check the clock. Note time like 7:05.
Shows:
12:00
